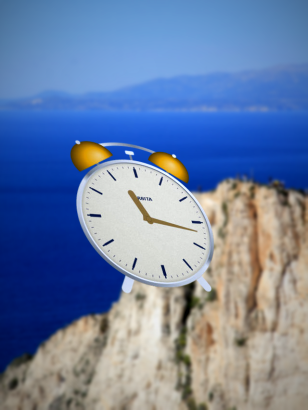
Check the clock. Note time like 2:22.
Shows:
11:17
